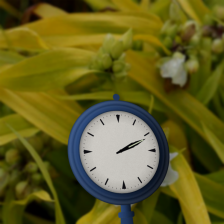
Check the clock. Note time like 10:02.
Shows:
2:11
